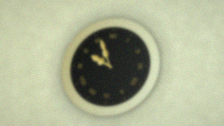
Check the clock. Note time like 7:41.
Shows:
9:56
